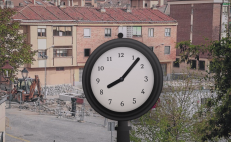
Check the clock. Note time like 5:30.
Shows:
8:07
